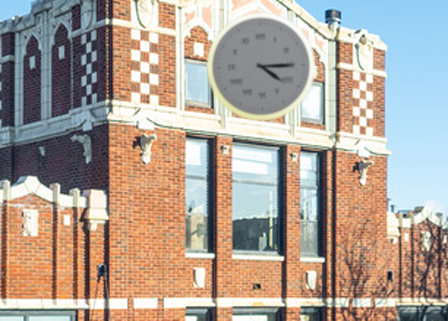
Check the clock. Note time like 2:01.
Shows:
4:15
